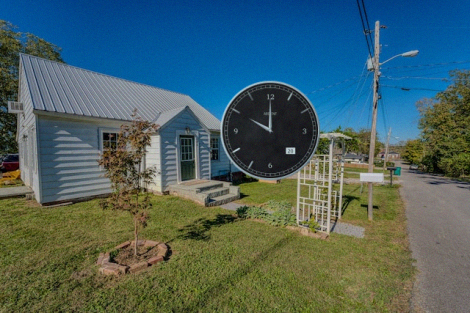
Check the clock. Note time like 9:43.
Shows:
10:00
